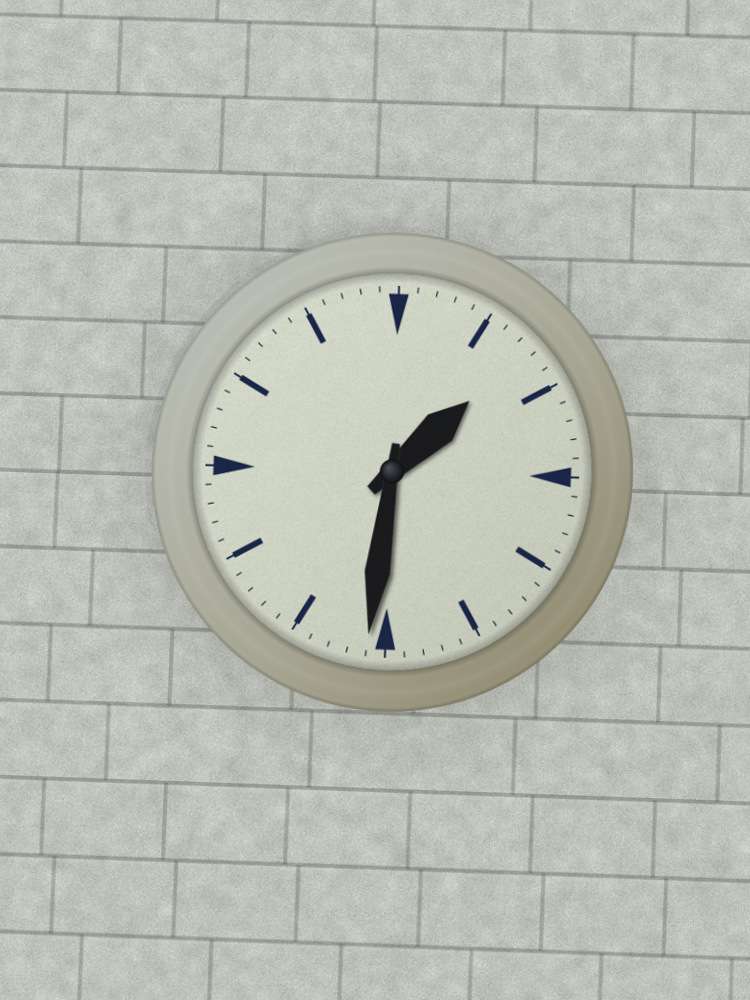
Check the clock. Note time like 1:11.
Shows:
1:31
